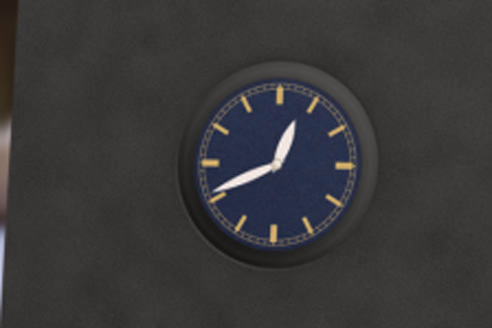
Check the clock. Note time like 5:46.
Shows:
12:41
